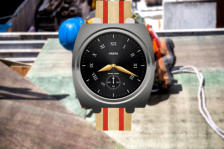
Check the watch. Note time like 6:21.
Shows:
8:19
